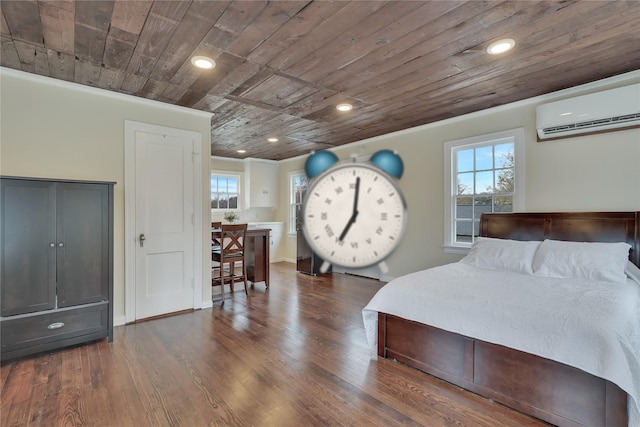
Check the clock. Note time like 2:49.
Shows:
7:01
